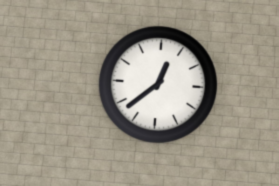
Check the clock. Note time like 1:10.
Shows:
12:38
